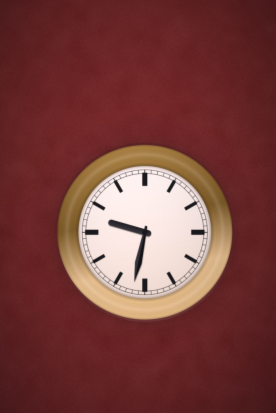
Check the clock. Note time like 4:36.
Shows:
9:32
